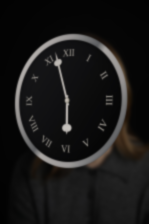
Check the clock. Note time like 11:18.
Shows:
5:57
